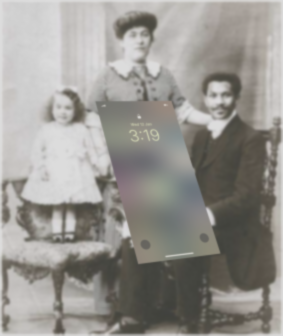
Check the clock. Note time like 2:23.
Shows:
3:19
